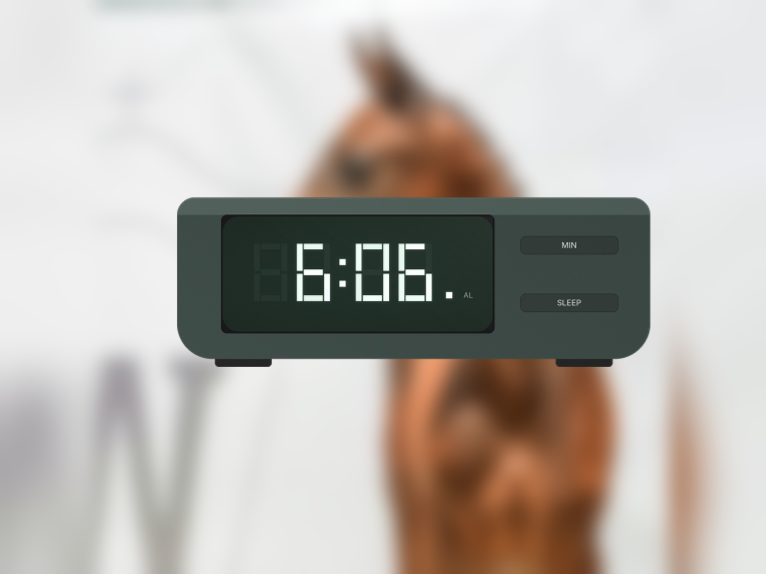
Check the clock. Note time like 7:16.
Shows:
6:06
